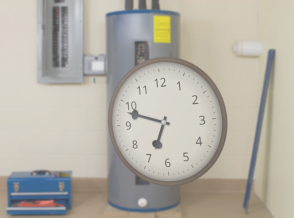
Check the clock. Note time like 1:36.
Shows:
6:48
